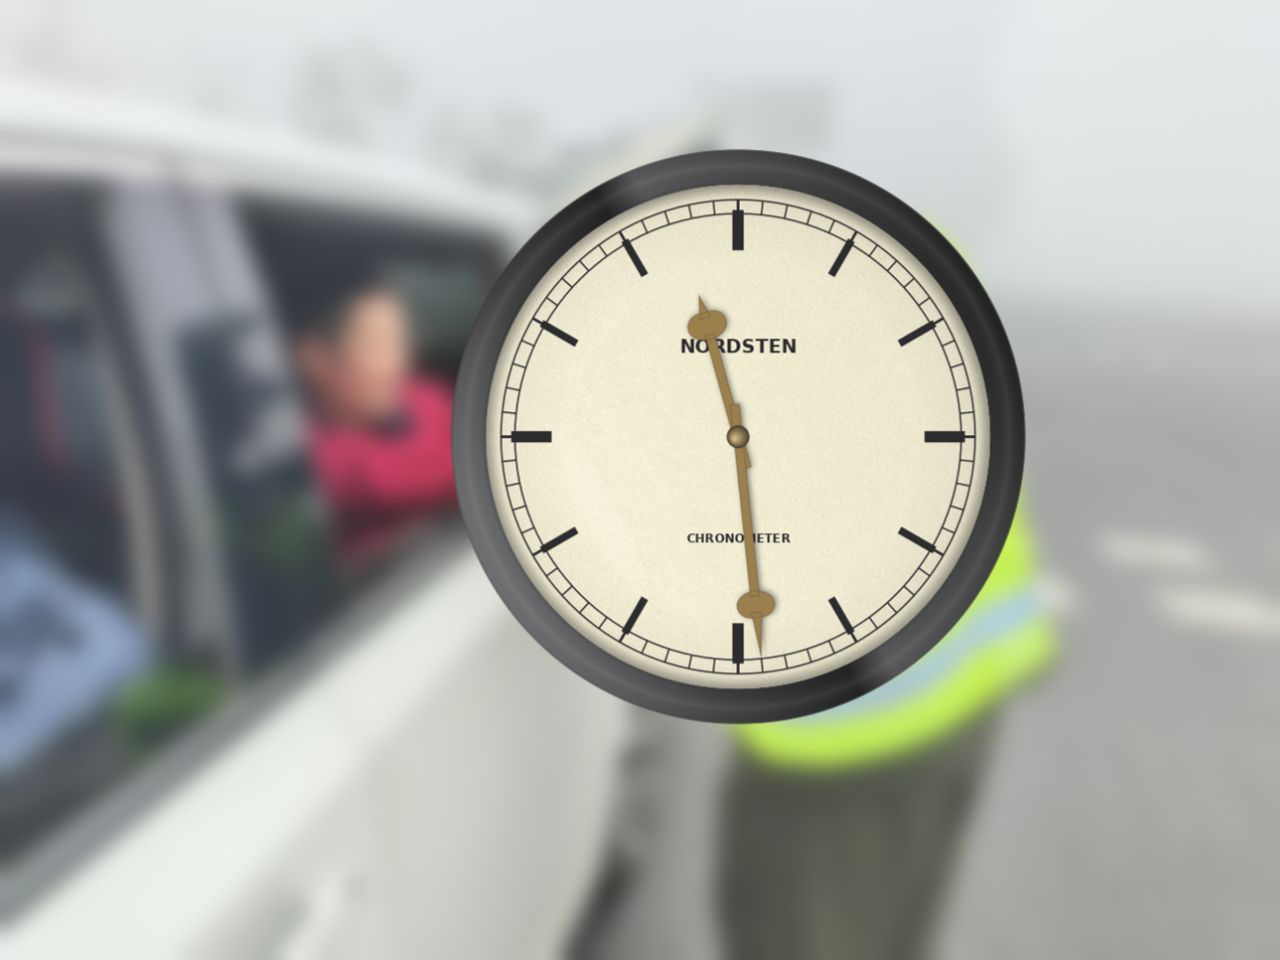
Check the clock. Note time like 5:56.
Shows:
11:29
